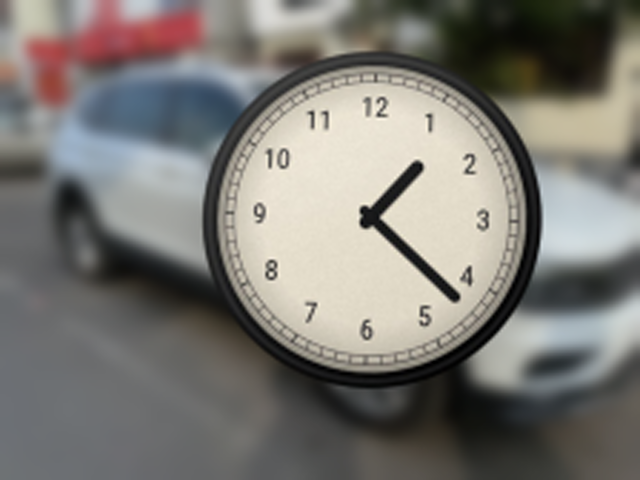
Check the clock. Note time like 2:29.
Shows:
1:22
